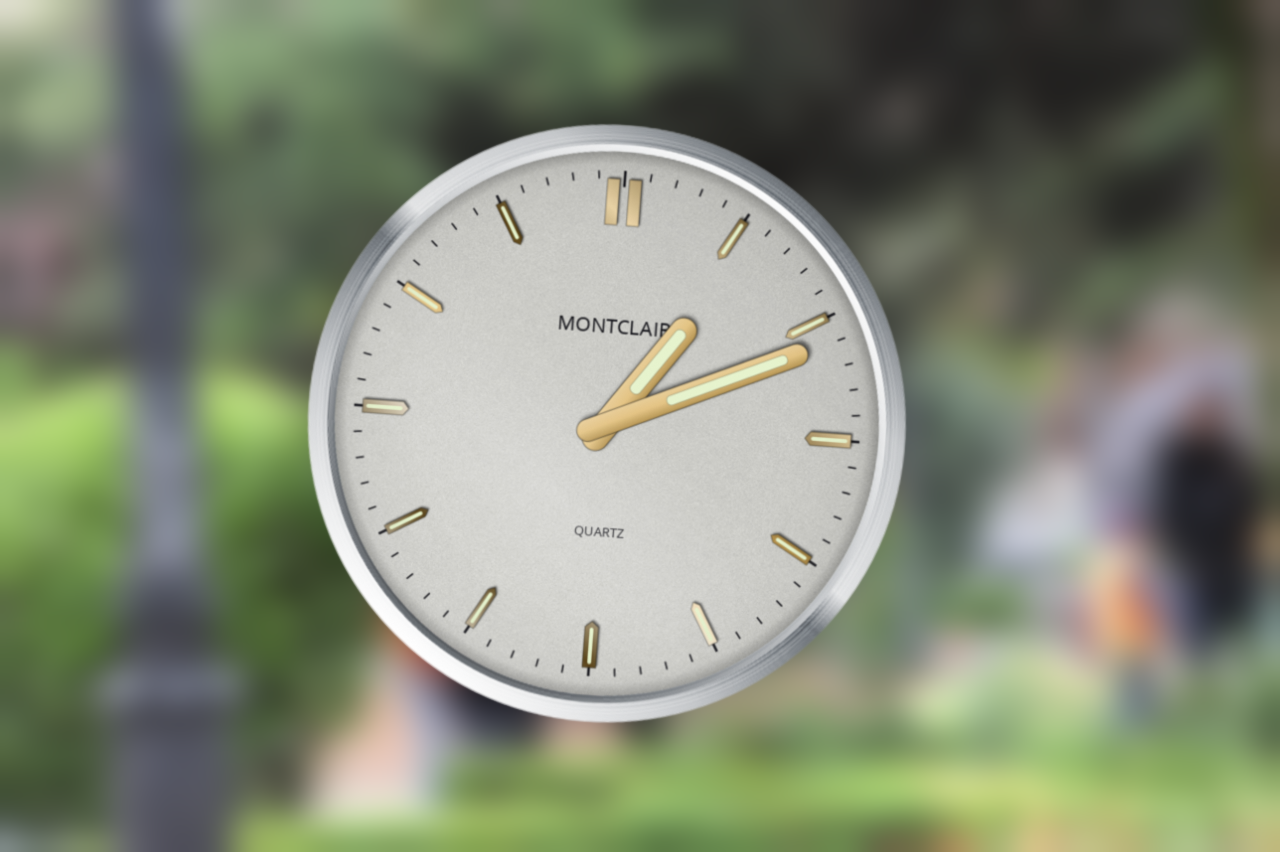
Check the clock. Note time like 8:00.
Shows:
1:11
